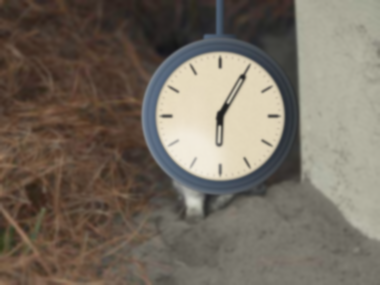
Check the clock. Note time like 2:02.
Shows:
6:05
